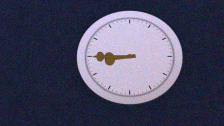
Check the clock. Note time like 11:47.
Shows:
8:45
